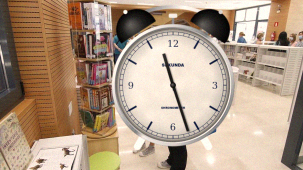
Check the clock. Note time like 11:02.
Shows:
11:27
